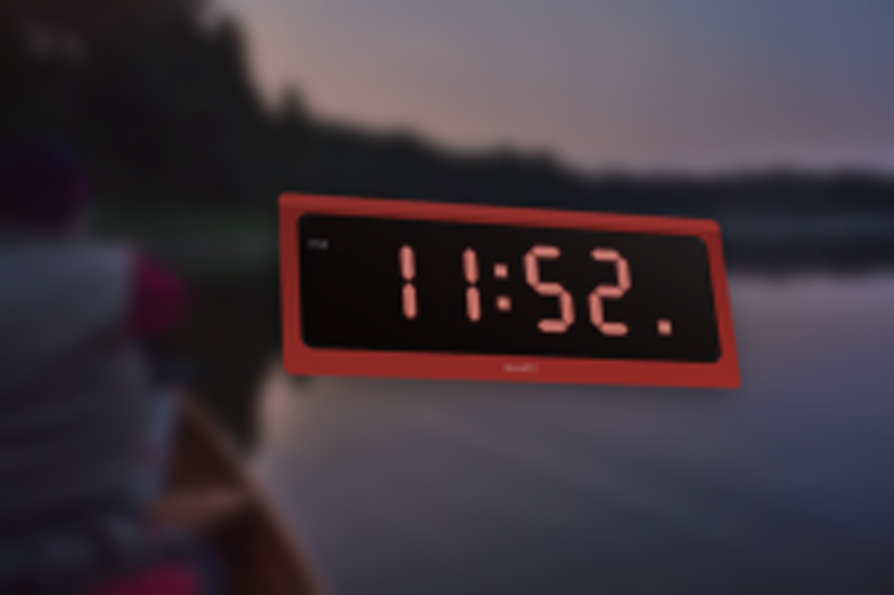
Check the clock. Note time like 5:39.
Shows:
11:52
